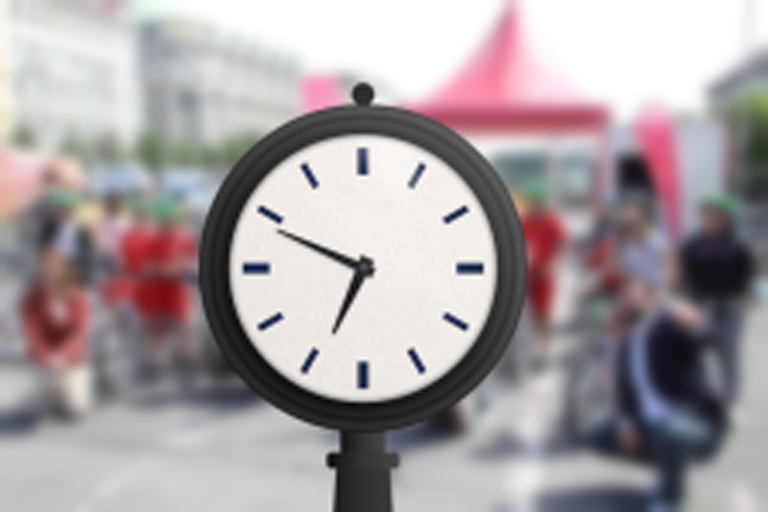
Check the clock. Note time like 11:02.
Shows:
6:49
